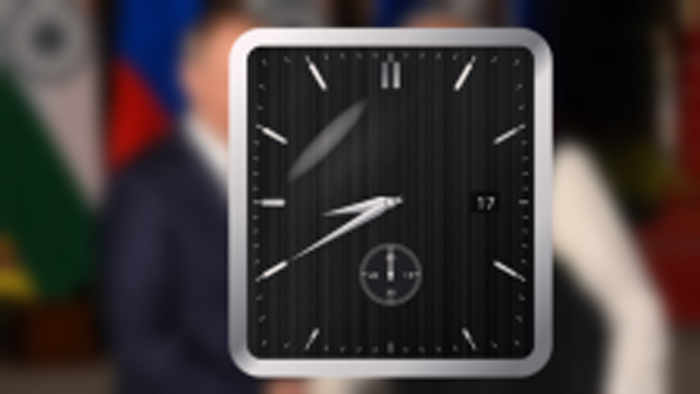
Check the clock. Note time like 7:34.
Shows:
8:40
